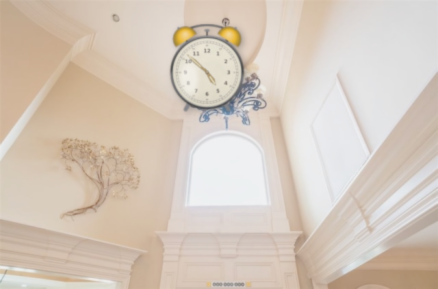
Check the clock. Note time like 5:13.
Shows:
4:52
